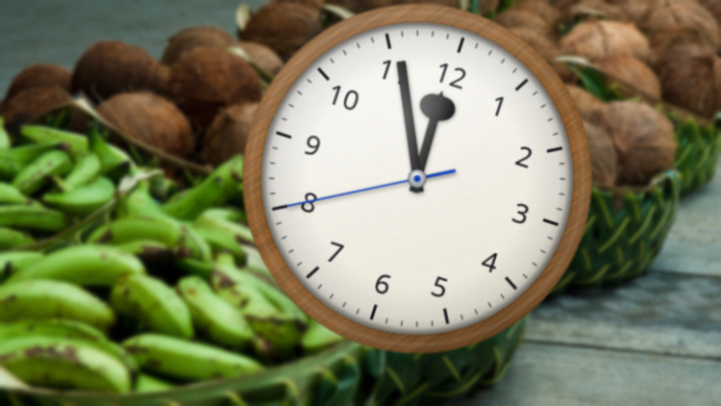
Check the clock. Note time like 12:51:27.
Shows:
11:55:40
